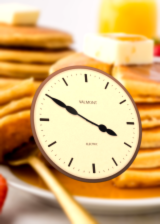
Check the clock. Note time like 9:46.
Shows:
3:50
